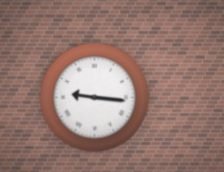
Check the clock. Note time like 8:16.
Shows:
9:16
